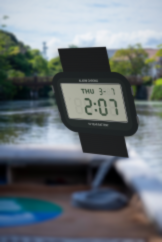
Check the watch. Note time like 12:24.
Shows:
2:07
